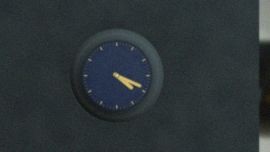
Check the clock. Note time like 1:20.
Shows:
4:19
